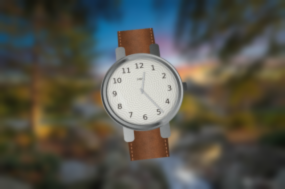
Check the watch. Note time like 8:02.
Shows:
12:24
